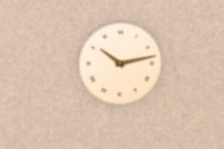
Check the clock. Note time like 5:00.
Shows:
10:13
